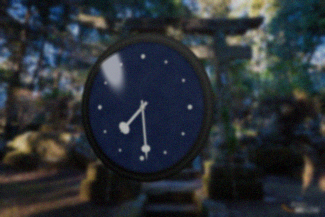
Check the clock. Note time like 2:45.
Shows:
7:29
